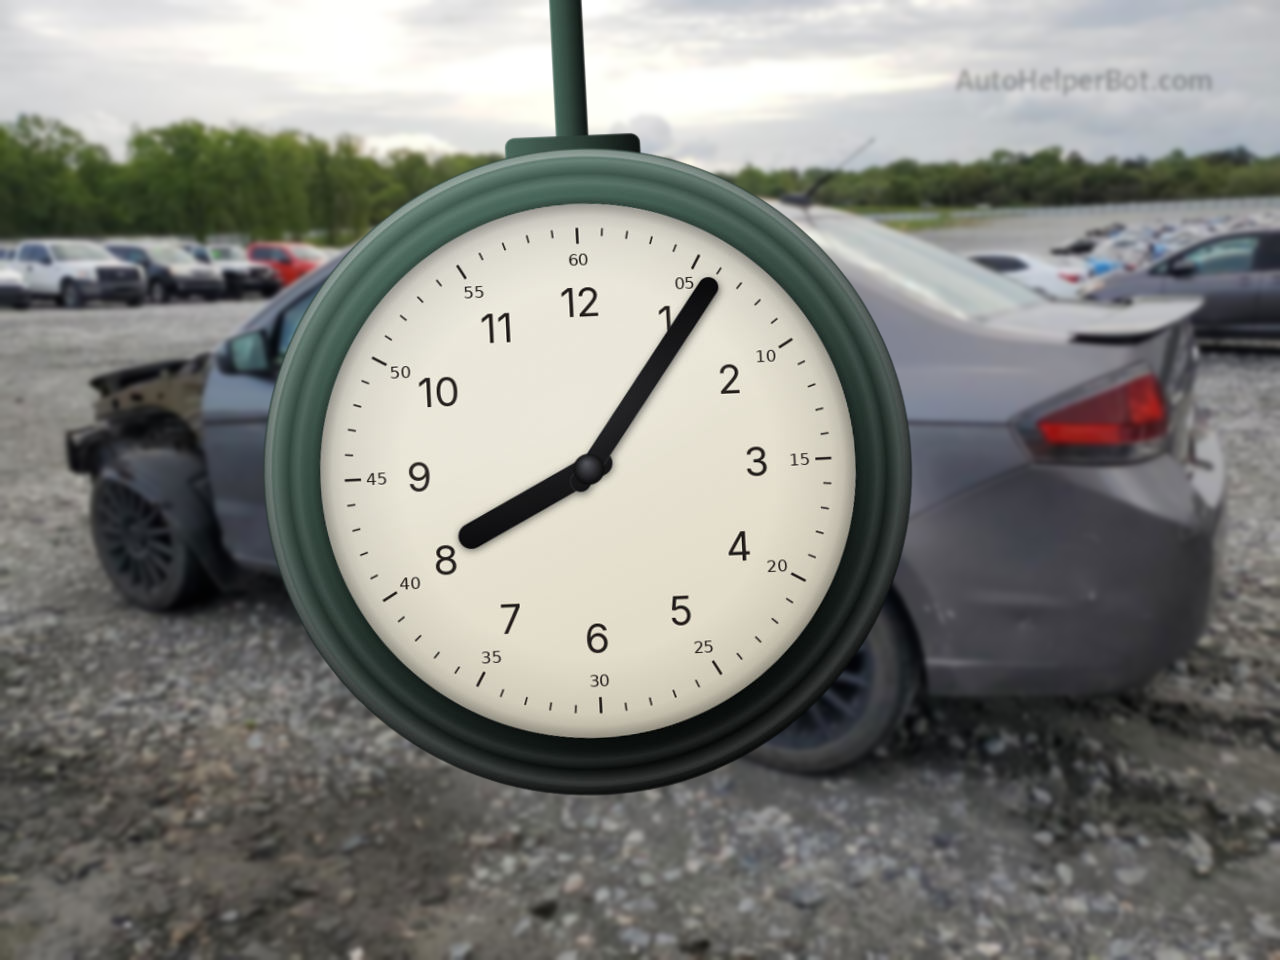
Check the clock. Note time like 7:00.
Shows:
8:06
